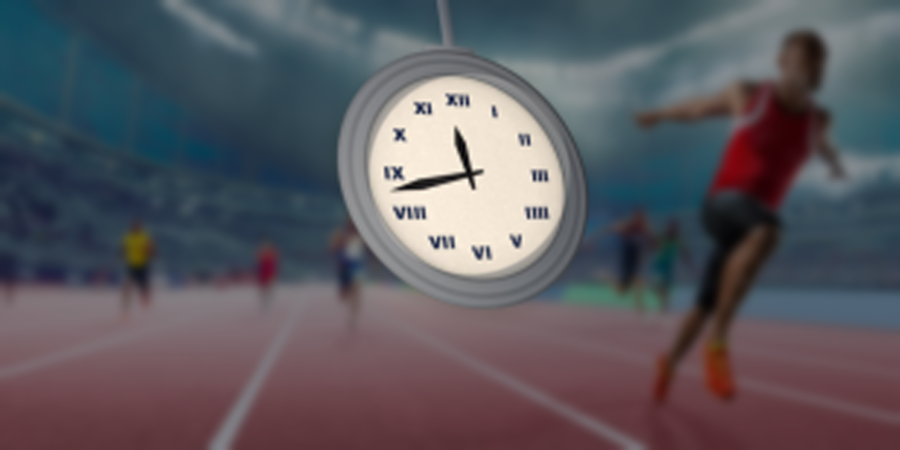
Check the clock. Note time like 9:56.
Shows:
11:43
